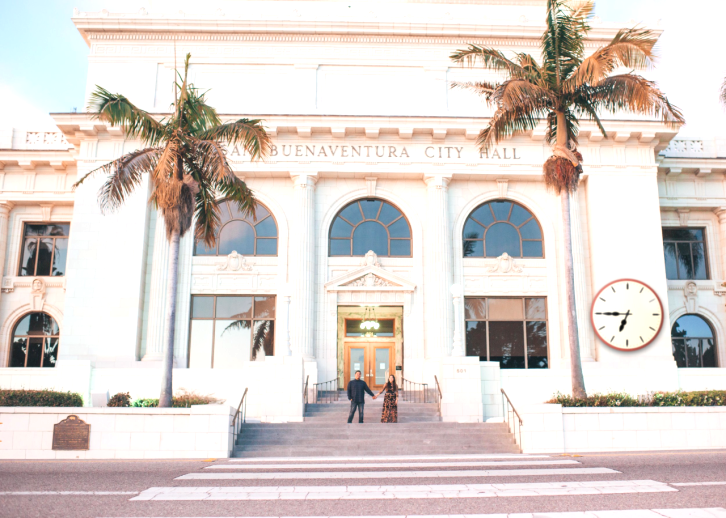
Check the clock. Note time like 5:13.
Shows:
6:45
